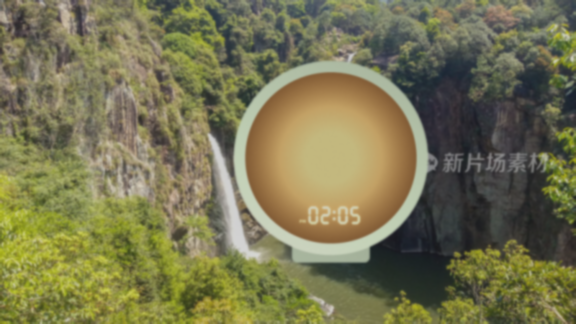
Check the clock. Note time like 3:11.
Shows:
2:05
